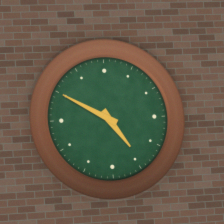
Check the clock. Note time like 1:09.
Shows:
4:50
